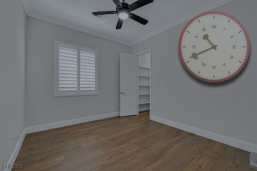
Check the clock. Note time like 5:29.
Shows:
10:41
